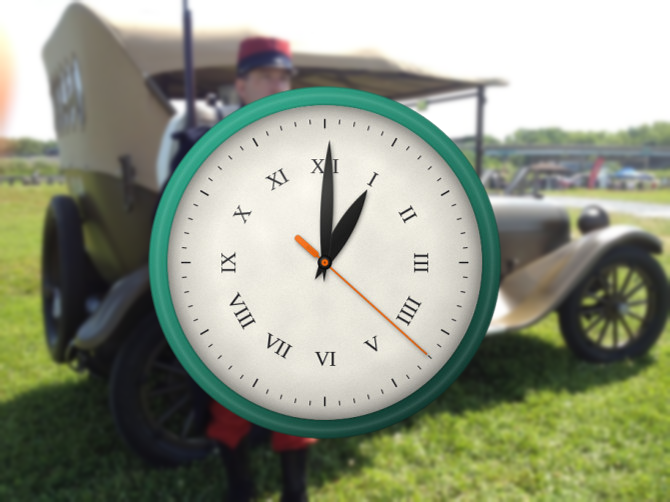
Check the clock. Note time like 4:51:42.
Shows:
1:00:22
